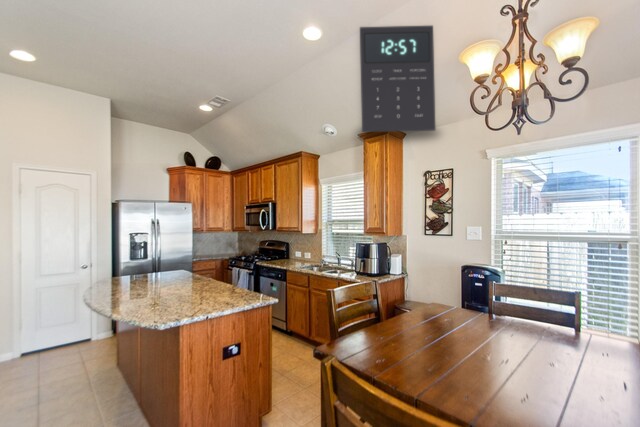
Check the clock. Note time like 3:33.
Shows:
12:57
